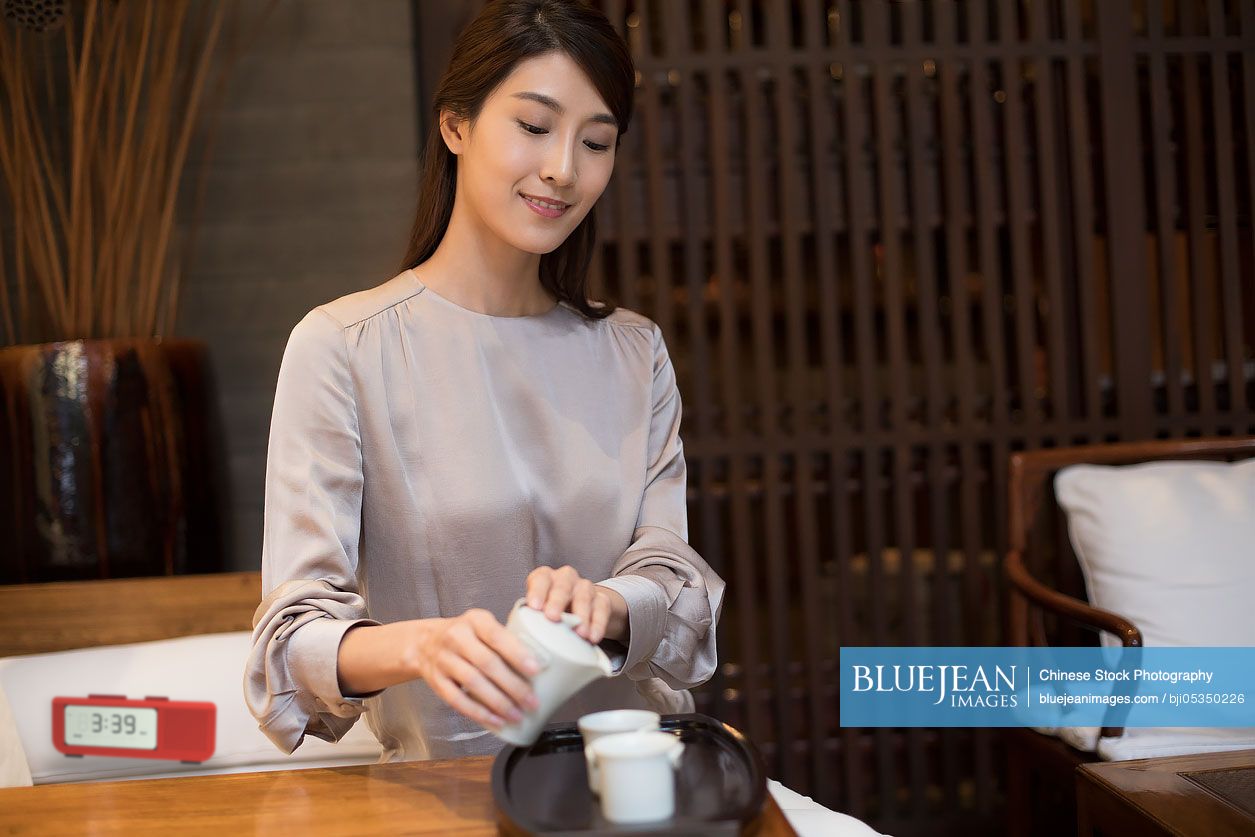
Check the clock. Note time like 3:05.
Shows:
3:39
